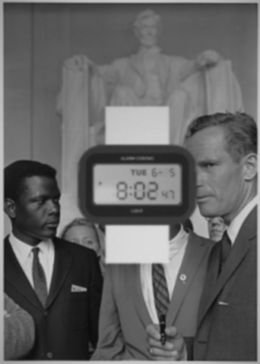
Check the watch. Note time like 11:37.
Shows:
8:02
